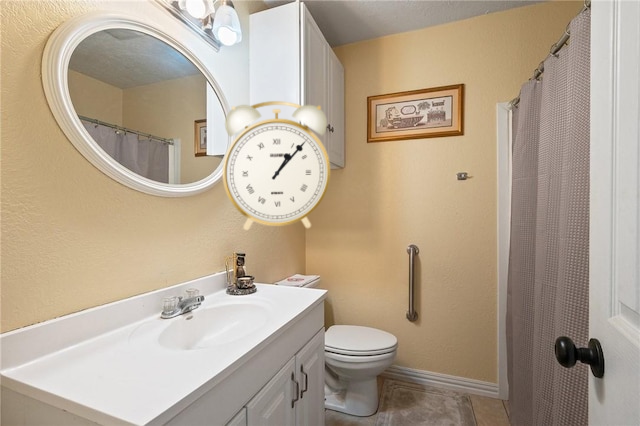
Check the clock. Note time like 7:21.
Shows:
1:07
